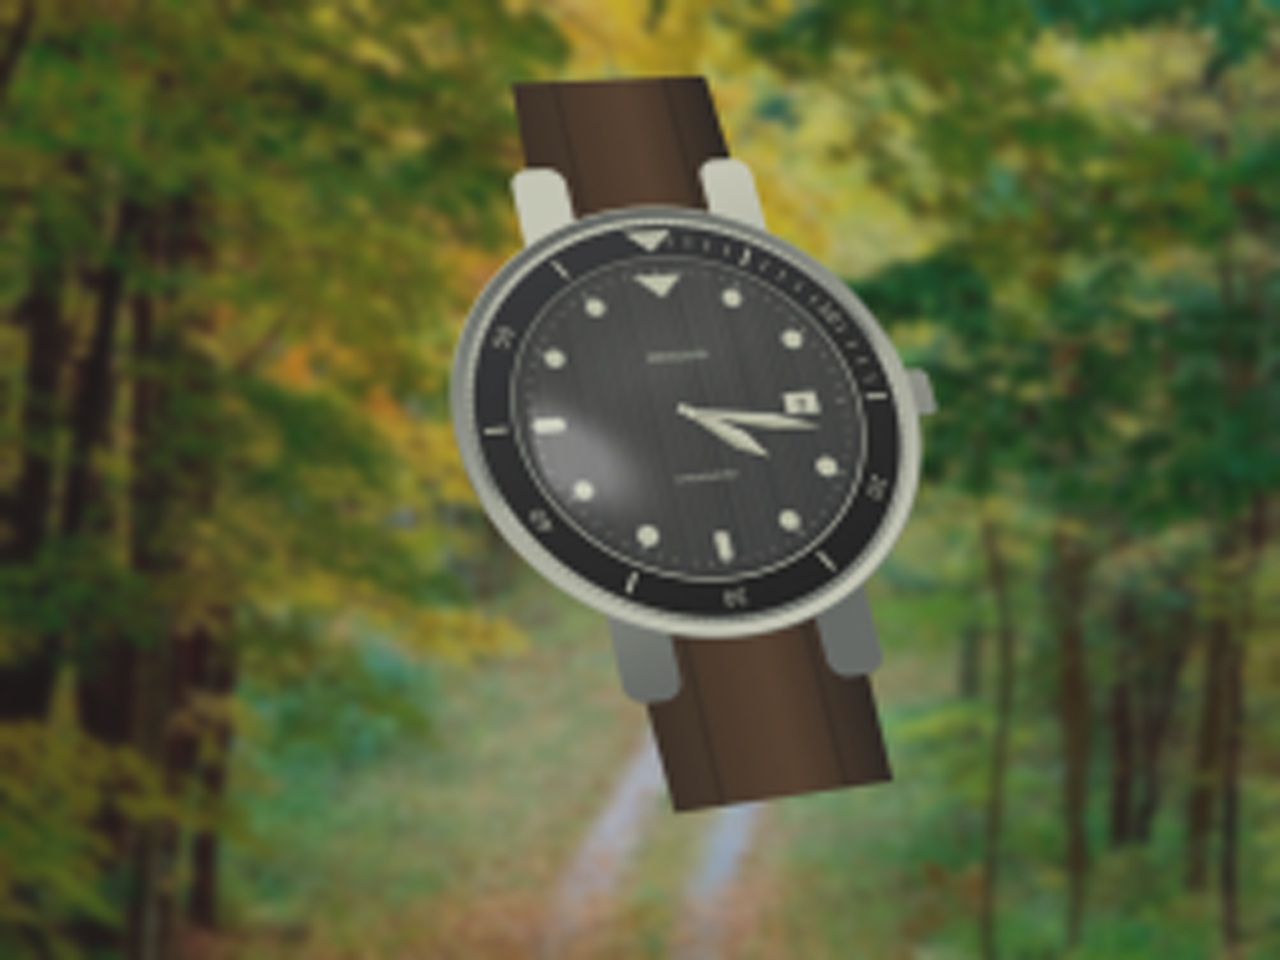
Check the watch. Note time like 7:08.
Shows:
4:17
